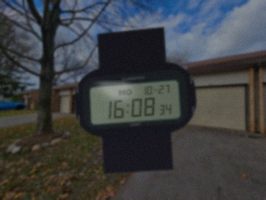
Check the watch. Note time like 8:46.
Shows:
16:08
